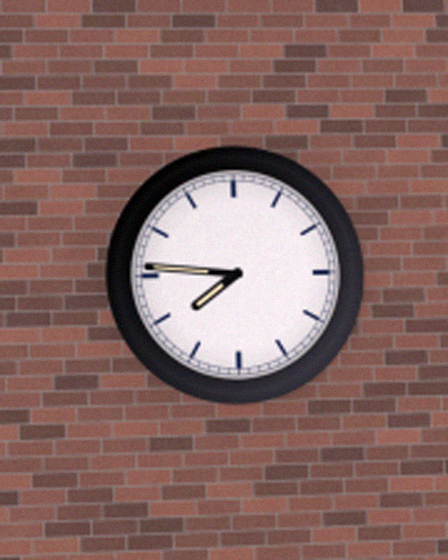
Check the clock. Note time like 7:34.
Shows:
7:46
